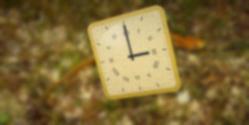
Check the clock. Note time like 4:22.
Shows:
3:00
